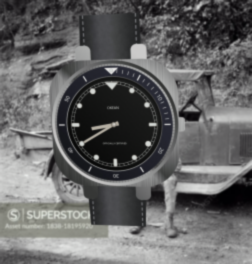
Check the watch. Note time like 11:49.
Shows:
8:40
